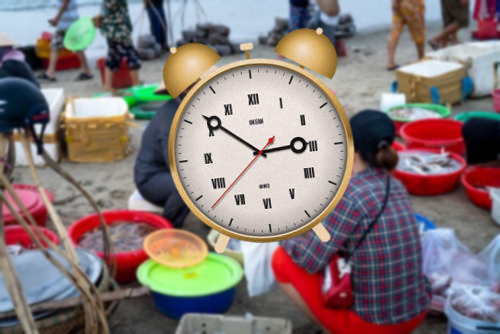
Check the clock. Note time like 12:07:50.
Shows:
2:51:38
